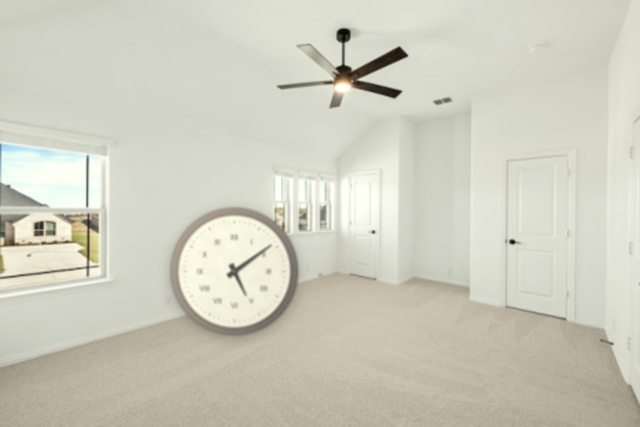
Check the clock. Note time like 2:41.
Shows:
5:09
